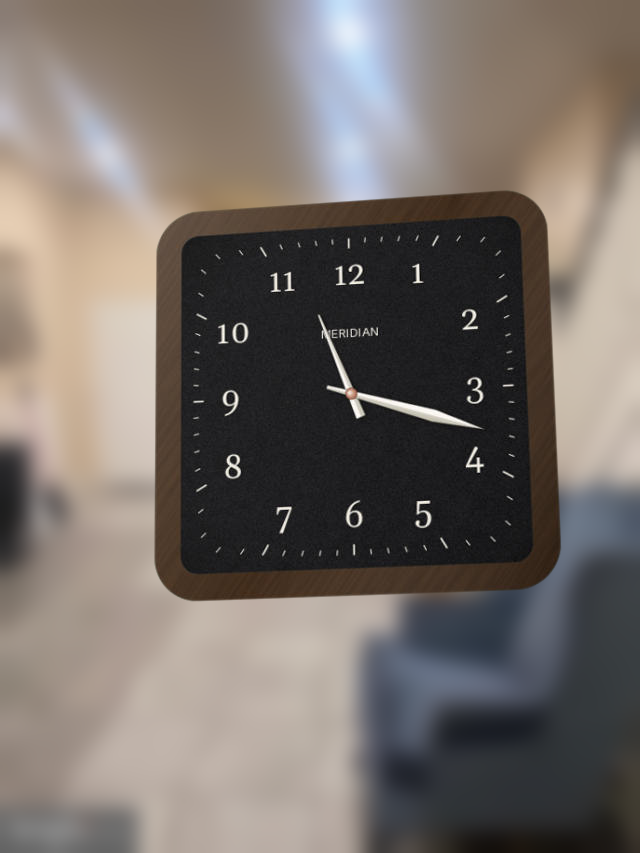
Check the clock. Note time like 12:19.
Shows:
11:18
